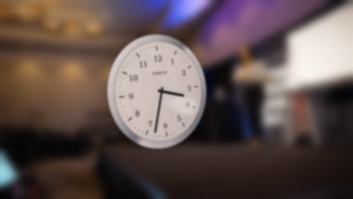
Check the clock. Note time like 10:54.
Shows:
3:33
